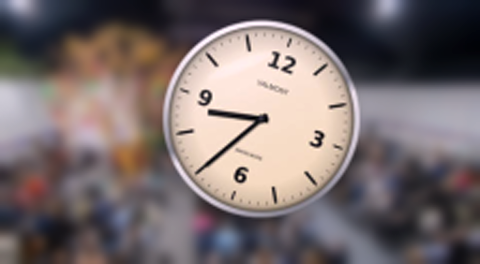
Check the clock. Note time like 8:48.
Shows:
8:35
